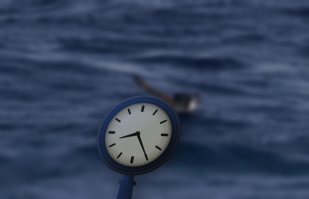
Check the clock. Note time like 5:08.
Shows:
8:25
